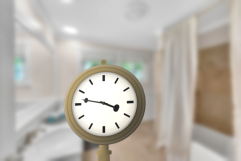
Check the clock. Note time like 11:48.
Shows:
3:47
